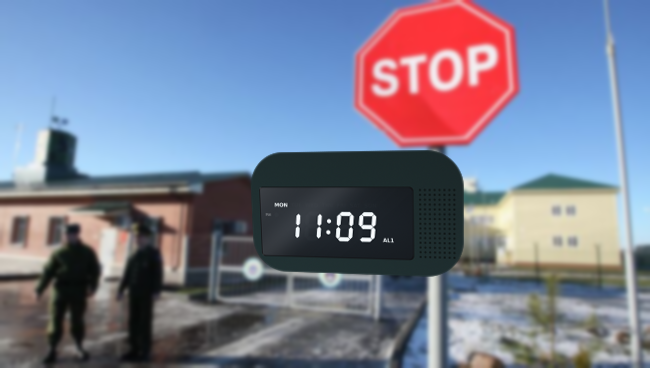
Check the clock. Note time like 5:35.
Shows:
11:09
